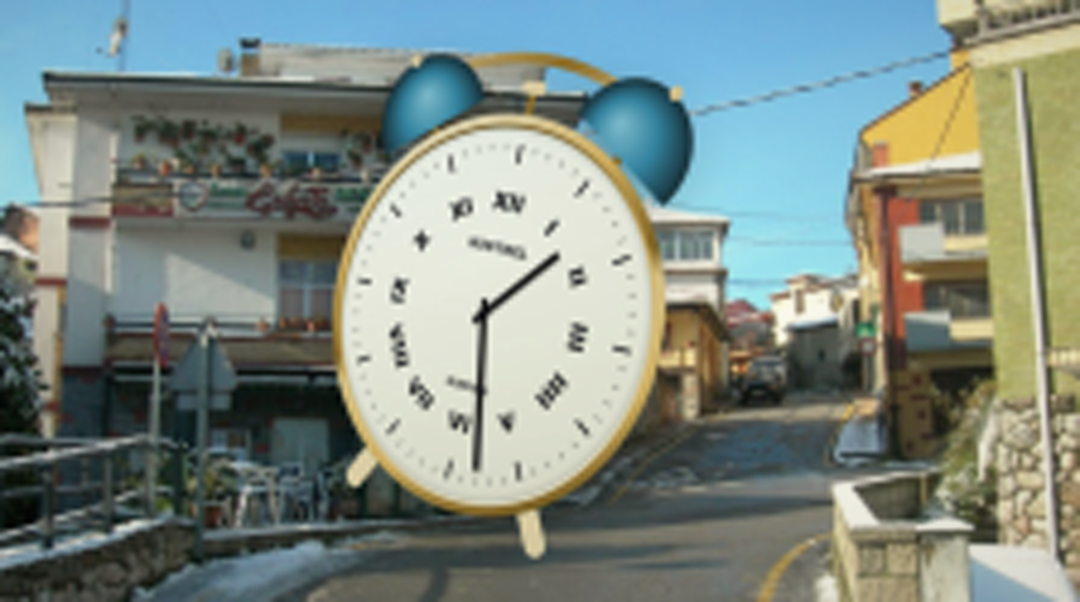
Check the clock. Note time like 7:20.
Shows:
1:28
